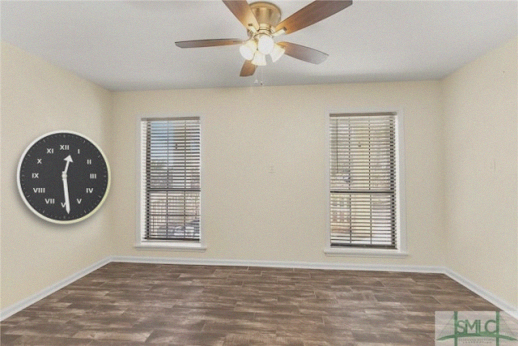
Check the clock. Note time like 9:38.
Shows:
12:29
